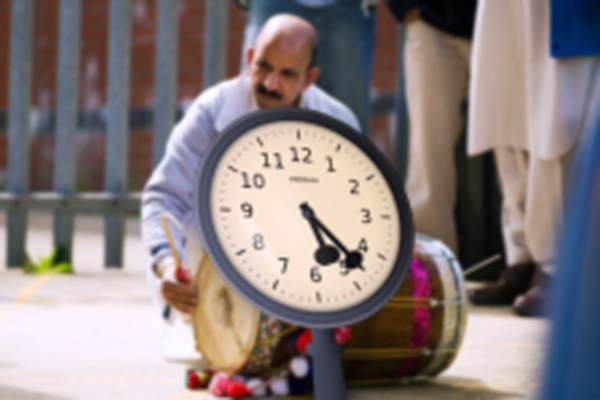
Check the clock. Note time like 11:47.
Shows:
5:23
